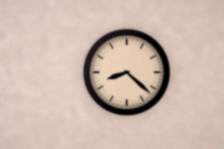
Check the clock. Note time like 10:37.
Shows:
8:22
